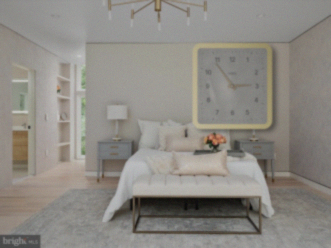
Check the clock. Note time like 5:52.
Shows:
2:54
